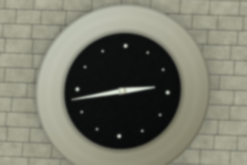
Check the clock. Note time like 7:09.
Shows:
2:43
